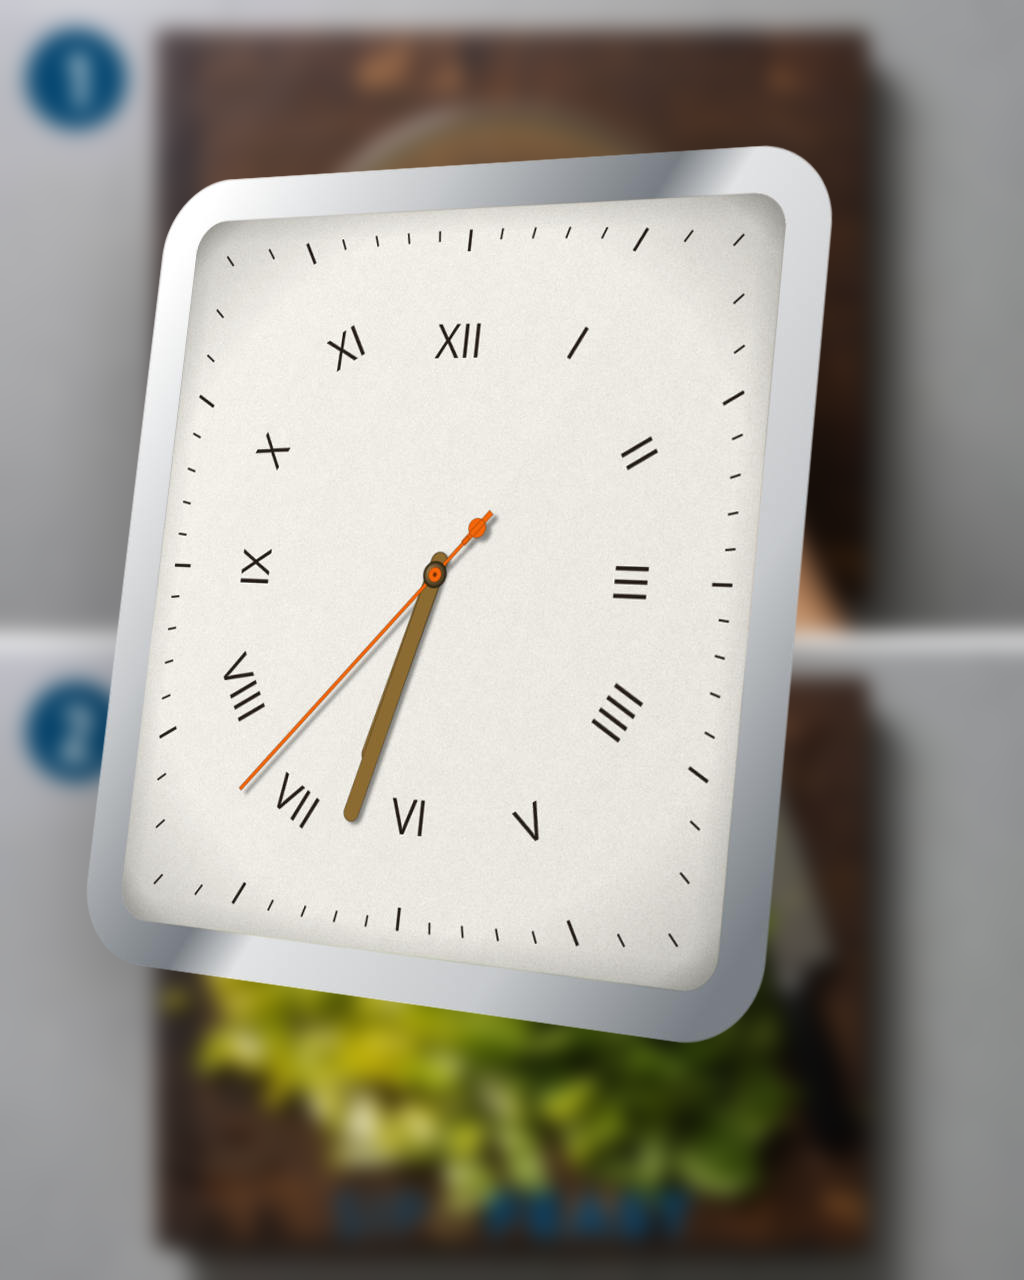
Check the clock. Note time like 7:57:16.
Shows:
6:32:37
